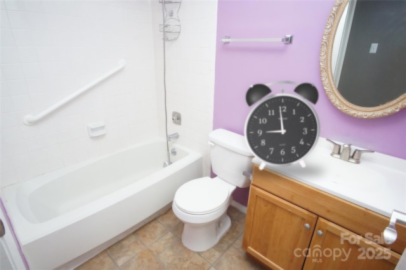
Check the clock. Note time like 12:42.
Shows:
8:59
